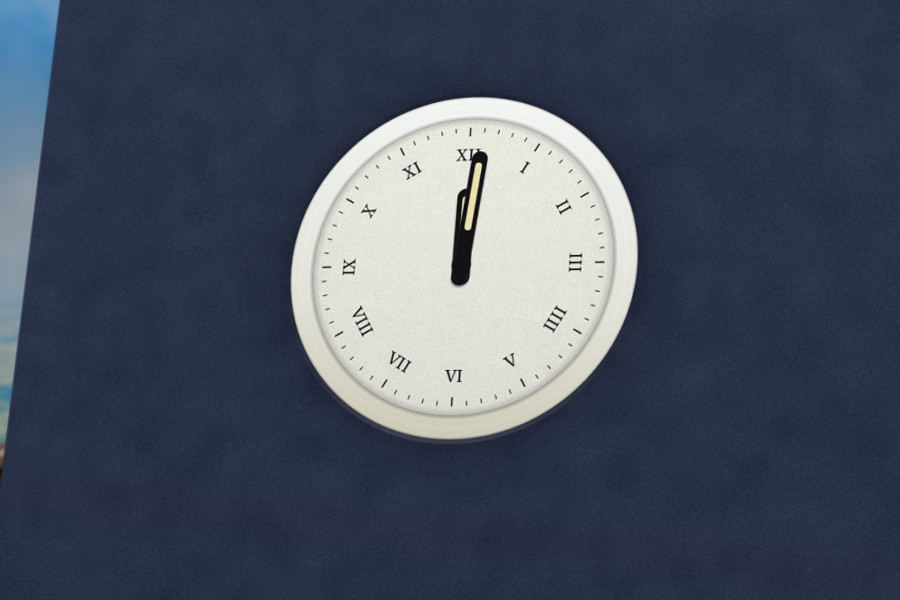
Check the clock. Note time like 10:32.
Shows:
12:01
